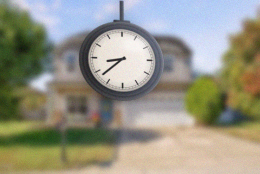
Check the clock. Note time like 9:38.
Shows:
8:38
